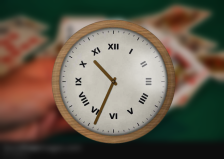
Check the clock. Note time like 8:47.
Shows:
10:34
